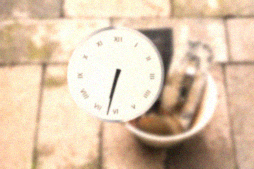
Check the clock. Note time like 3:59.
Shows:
6:32
